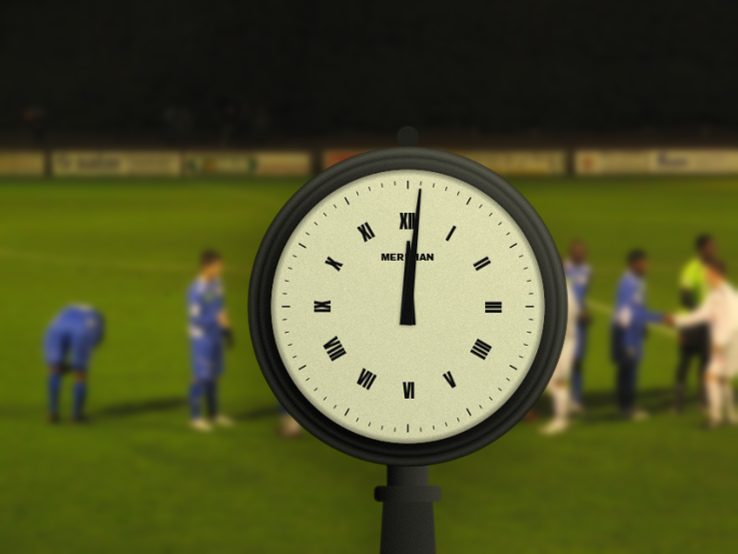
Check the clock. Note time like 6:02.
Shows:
12:01
